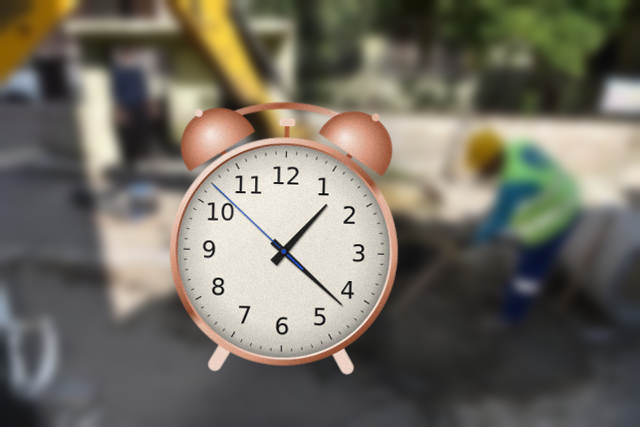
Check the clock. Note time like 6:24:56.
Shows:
1:21:52
